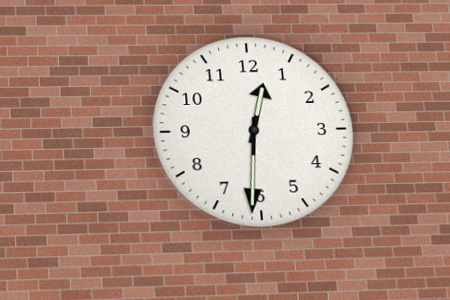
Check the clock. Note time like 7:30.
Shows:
12:31
